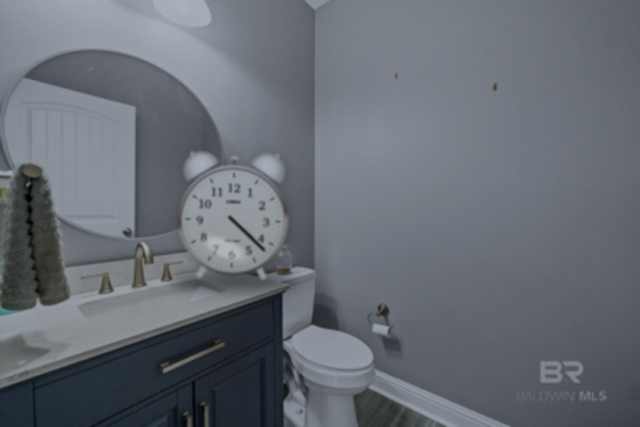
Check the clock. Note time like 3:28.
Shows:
4:22
